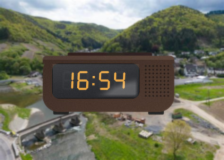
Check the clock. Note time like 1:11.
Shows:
16:54
